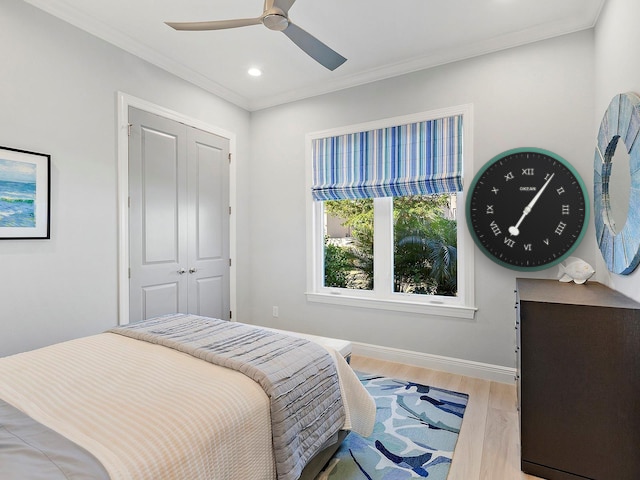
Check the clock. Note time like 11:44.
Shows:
7:06
